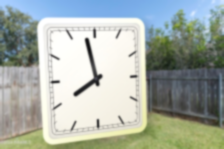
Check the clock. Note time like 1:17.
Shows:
7:58
